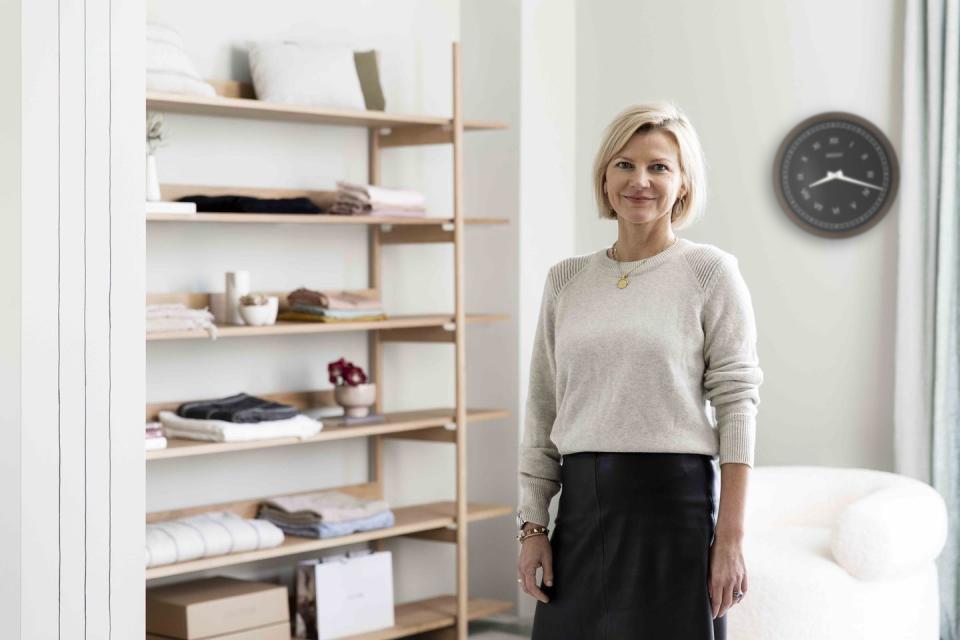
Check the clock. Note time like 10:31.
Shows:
8:18
